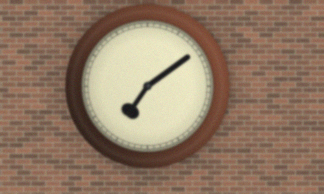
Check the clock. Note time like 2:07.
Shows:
7:09
